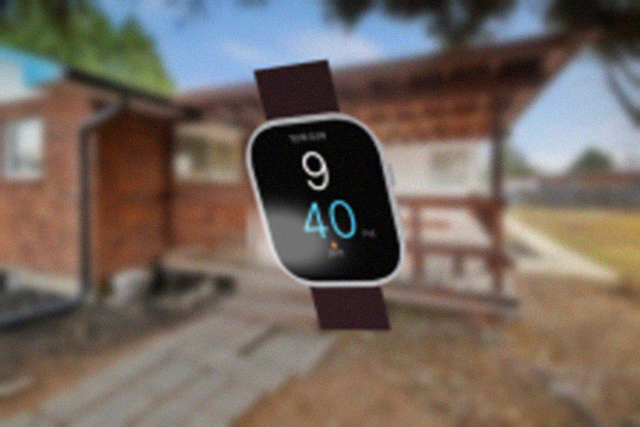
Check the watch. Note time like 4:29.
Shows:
9:40
